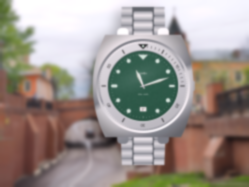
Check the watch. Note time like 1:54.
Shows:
11:12
